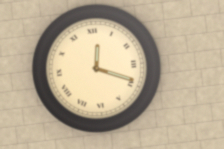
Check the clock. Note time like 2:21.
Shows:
12:19
